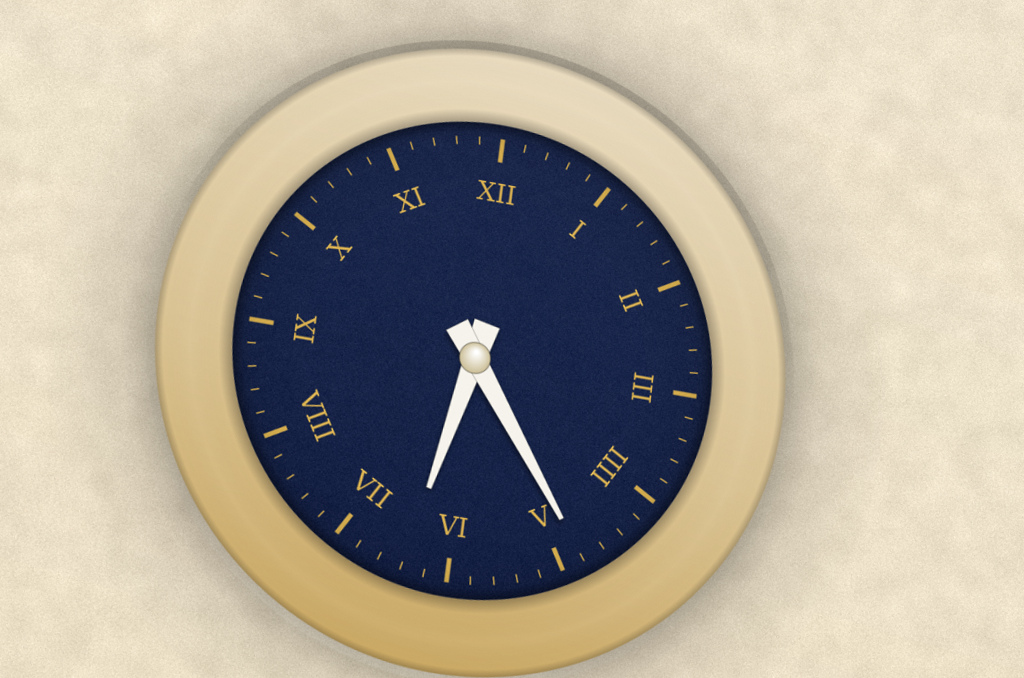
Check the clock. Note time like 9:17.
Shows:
6:24
